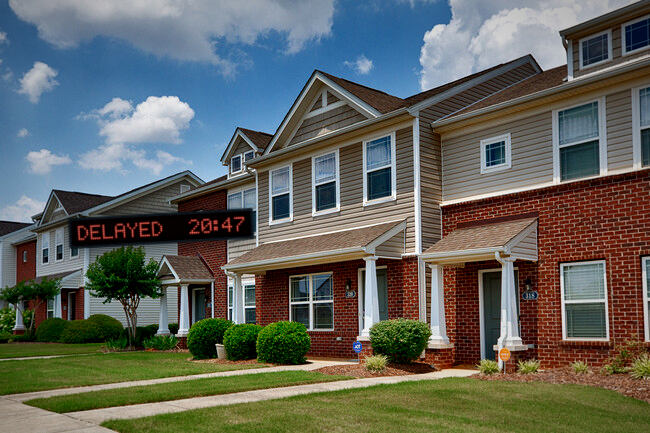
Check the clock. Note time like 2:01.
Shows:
20:47
